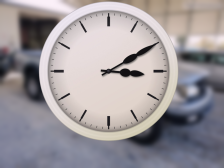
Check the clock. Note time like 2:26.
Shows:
3:10
